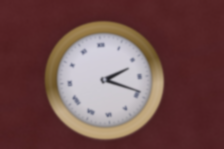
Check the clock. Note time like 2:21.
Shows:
2:19
